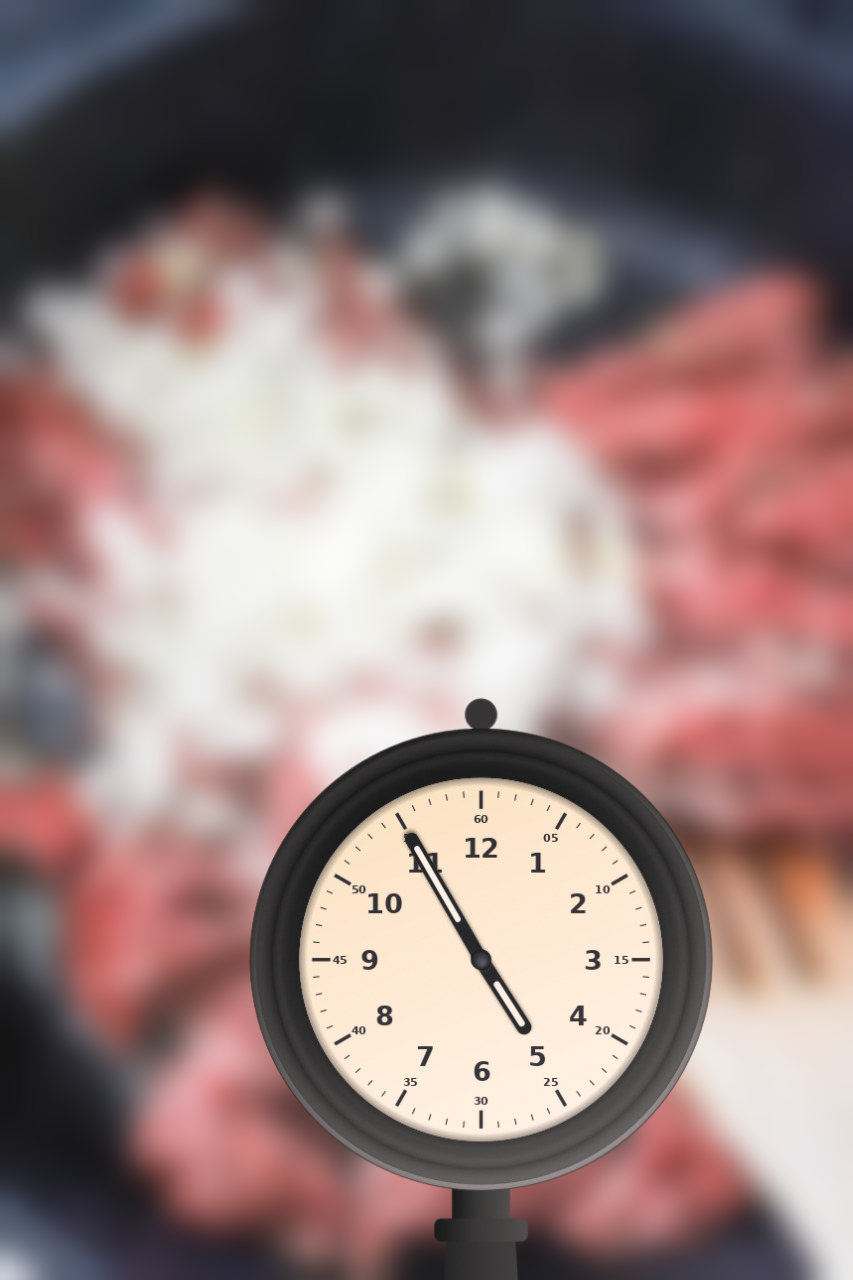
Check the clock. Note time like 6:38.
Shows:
4:55
